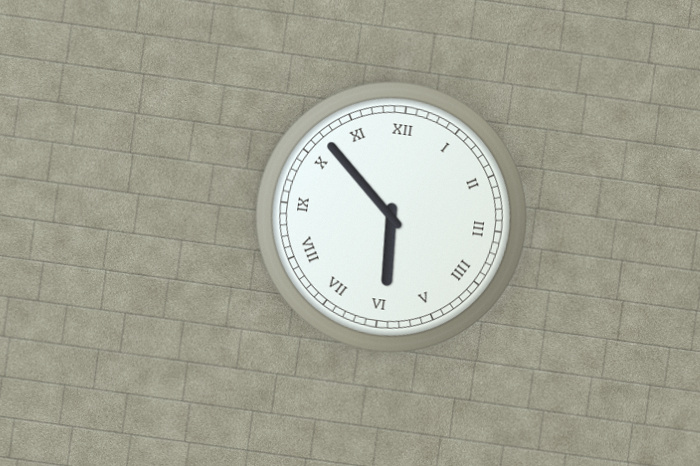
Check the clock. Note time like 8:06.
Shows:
5:52
